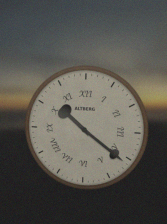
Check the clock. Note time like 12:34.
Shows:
10:21
